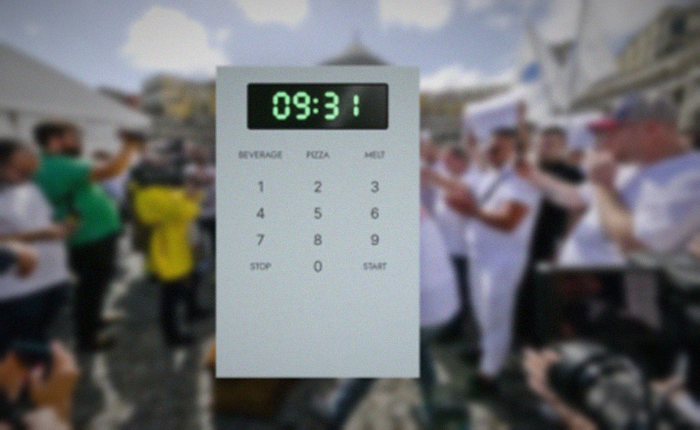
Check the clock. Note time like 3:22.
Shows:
9:31
